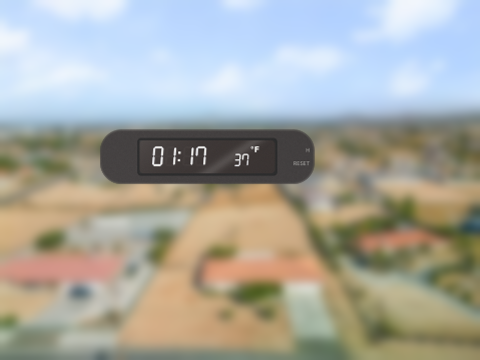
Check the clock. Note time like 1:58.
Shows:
1:17
